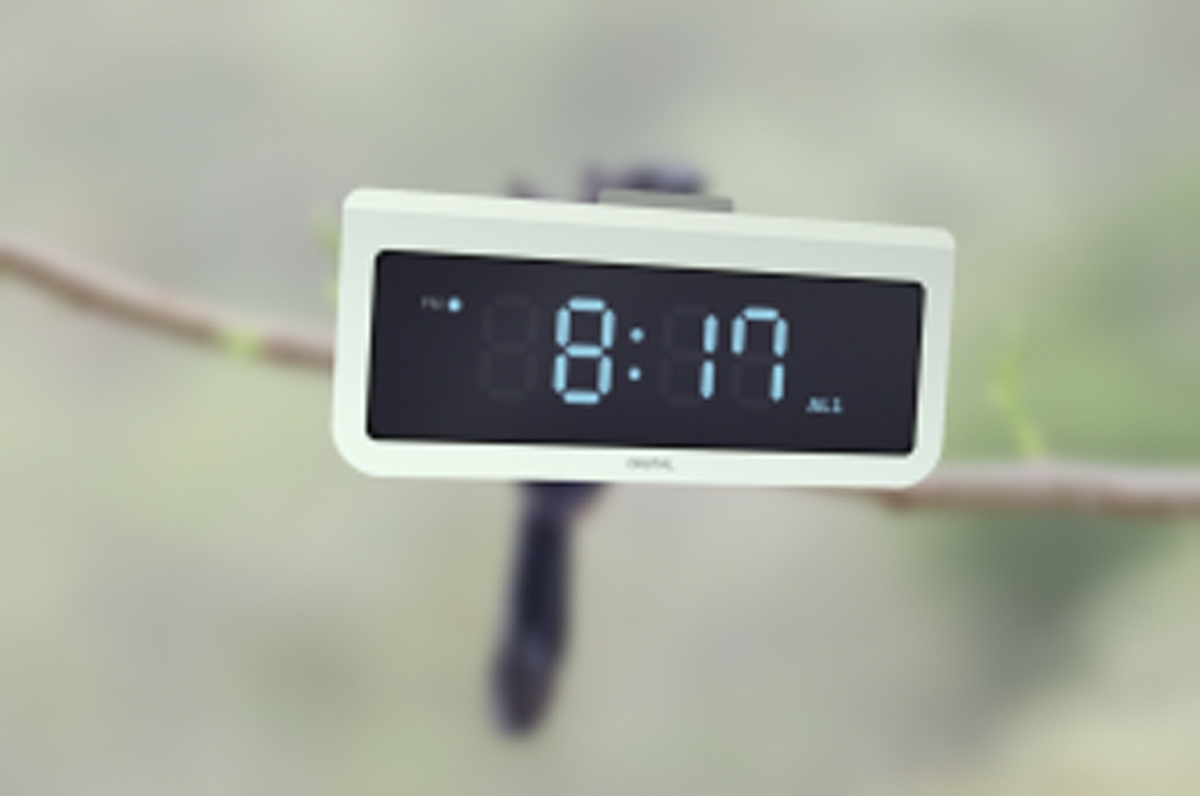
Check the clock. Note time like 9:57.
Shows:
8:17
